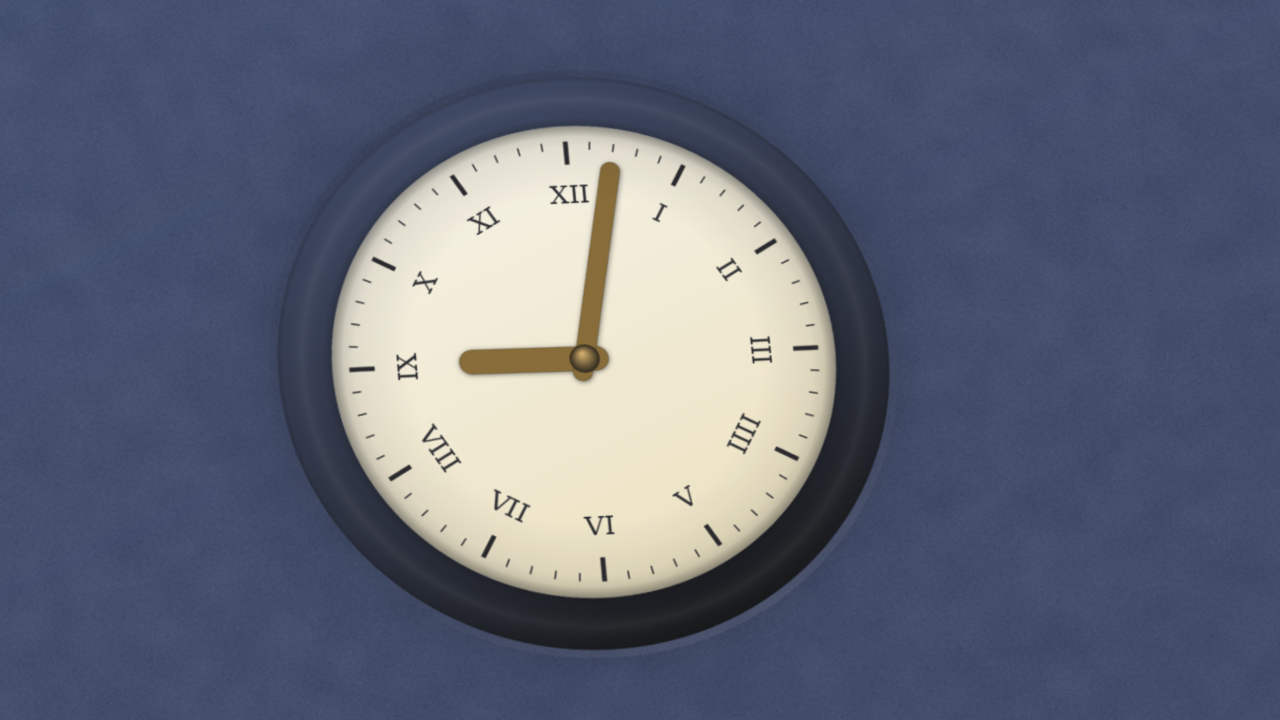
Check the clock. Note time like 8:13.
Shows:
9:02
